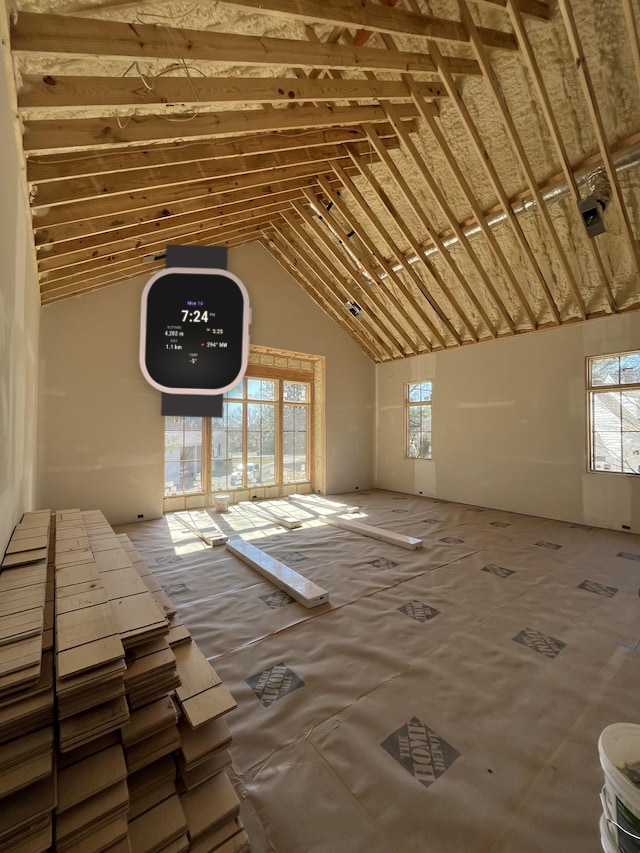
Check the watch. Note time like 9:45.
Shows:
7:24
